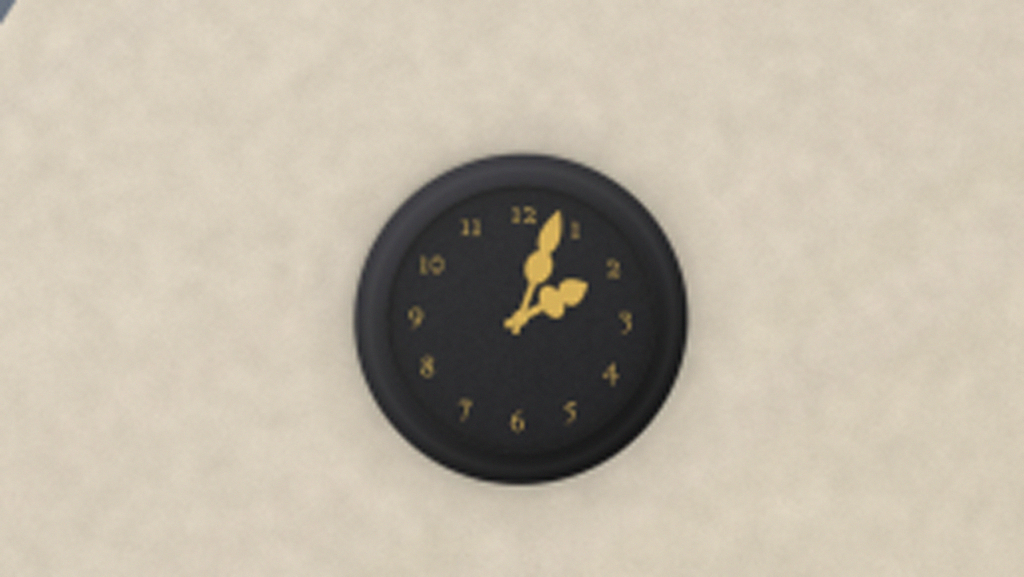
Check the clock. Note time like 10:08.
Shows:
2:03
